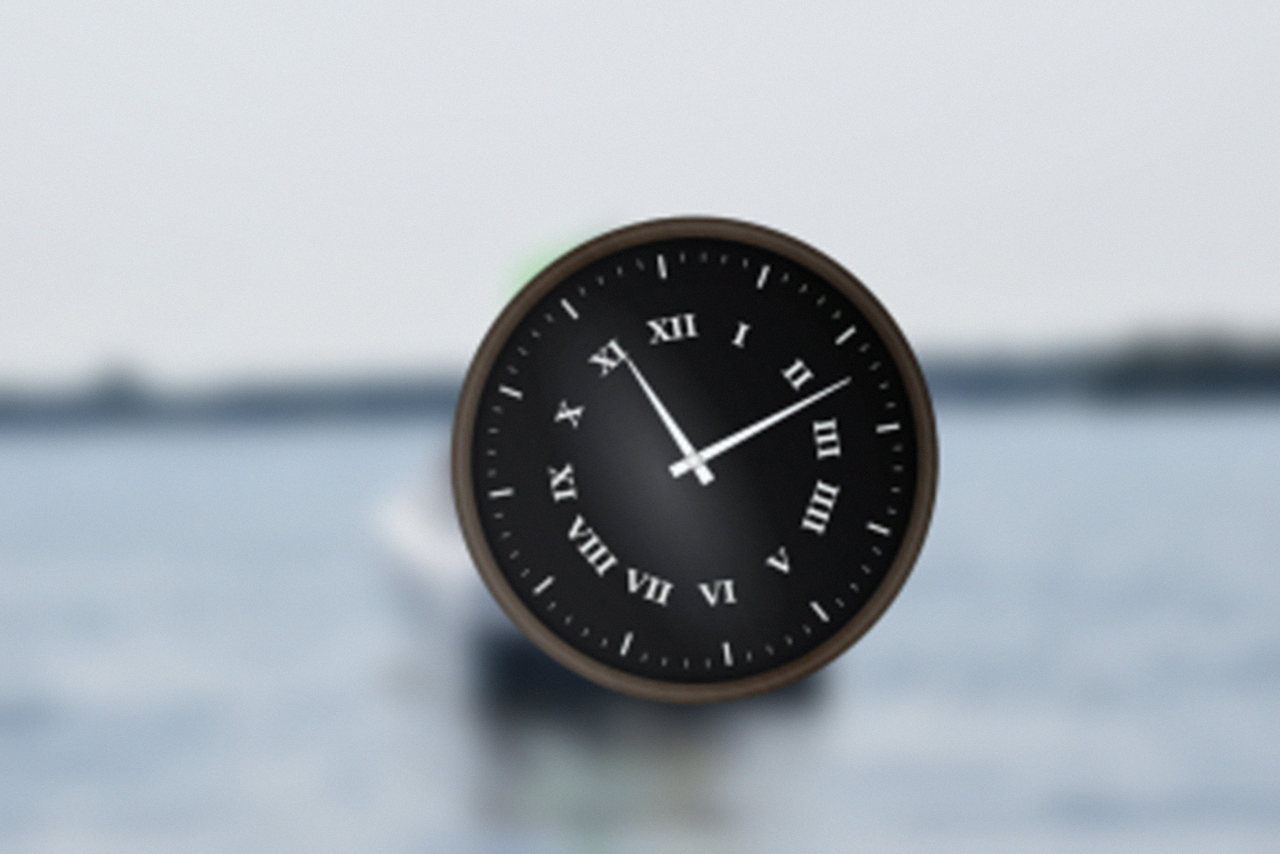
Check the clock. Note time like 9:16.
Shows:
11:12
